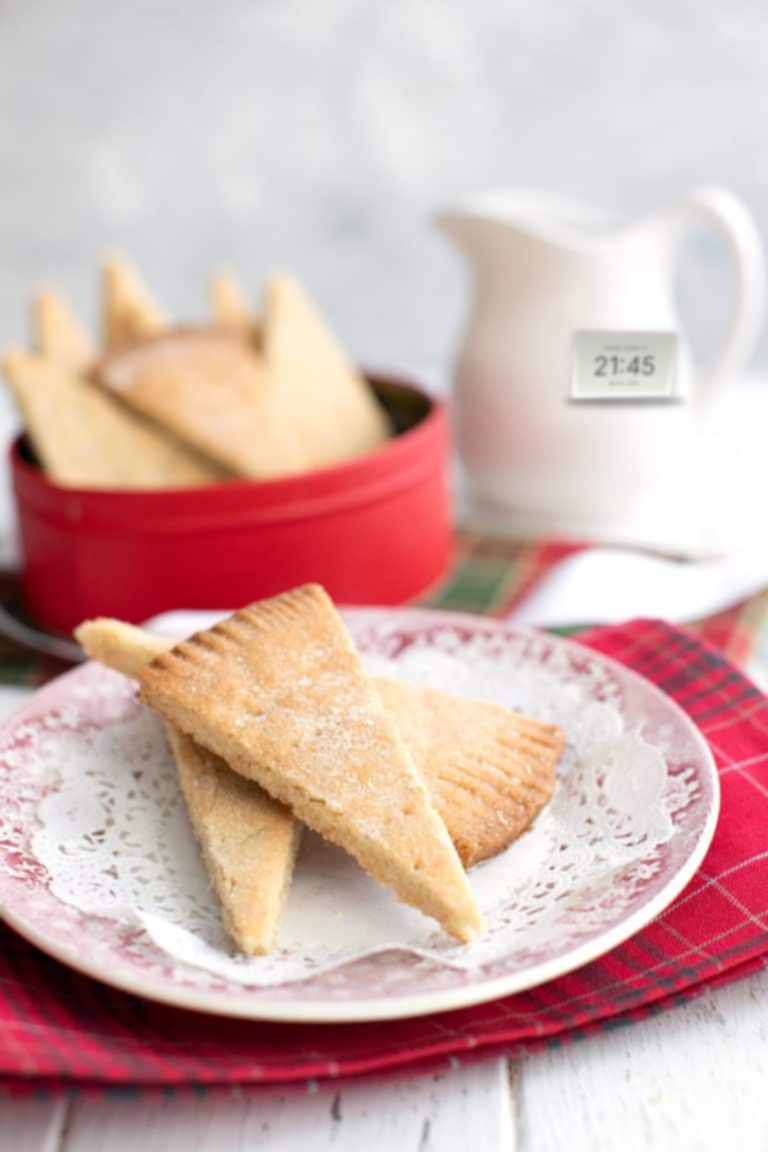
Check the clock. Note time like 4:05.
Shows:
21:45
